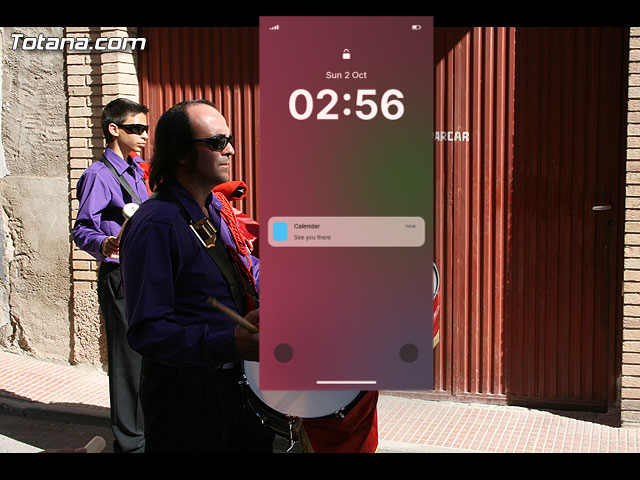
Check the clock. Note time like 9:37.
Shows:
2:56
